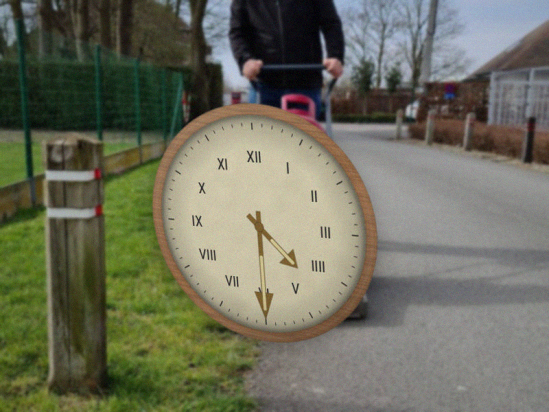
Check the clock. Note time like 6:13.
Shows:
4:30
